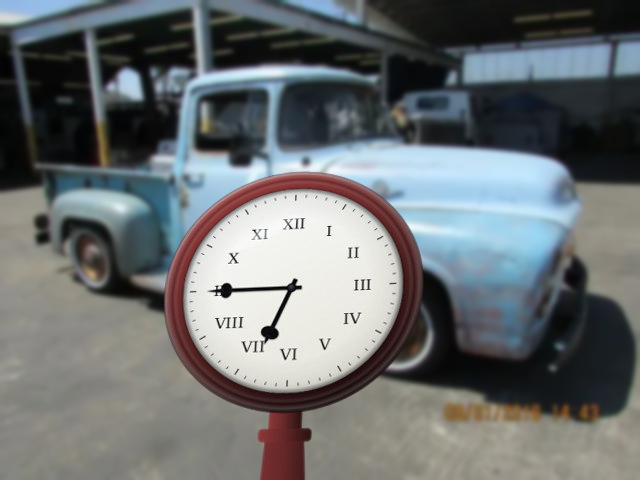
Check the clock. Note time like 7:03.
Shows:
6:45
